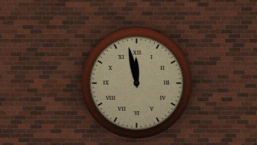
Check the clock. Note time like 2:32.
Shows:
11:58
